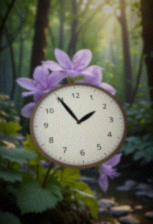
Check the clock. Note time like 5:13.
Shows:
1:55
